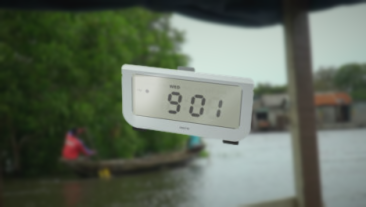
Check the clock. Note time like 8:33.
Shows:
9:01
